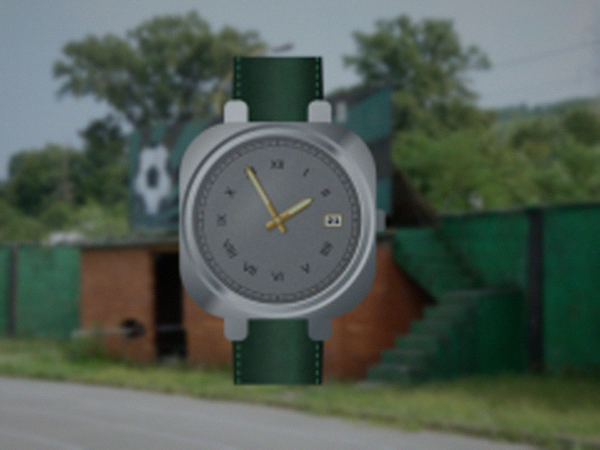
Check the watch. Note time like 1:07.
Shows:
1:55
